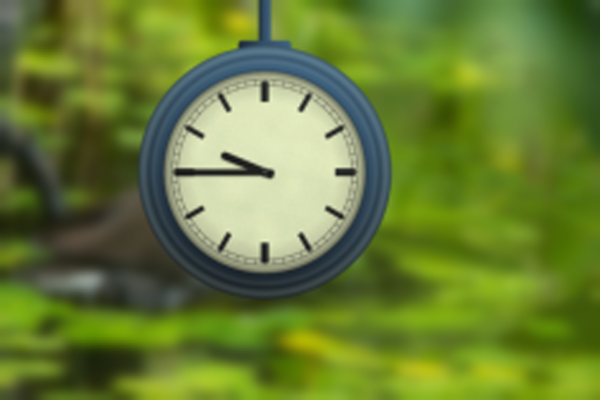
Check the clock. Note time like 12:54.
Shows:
9:45
